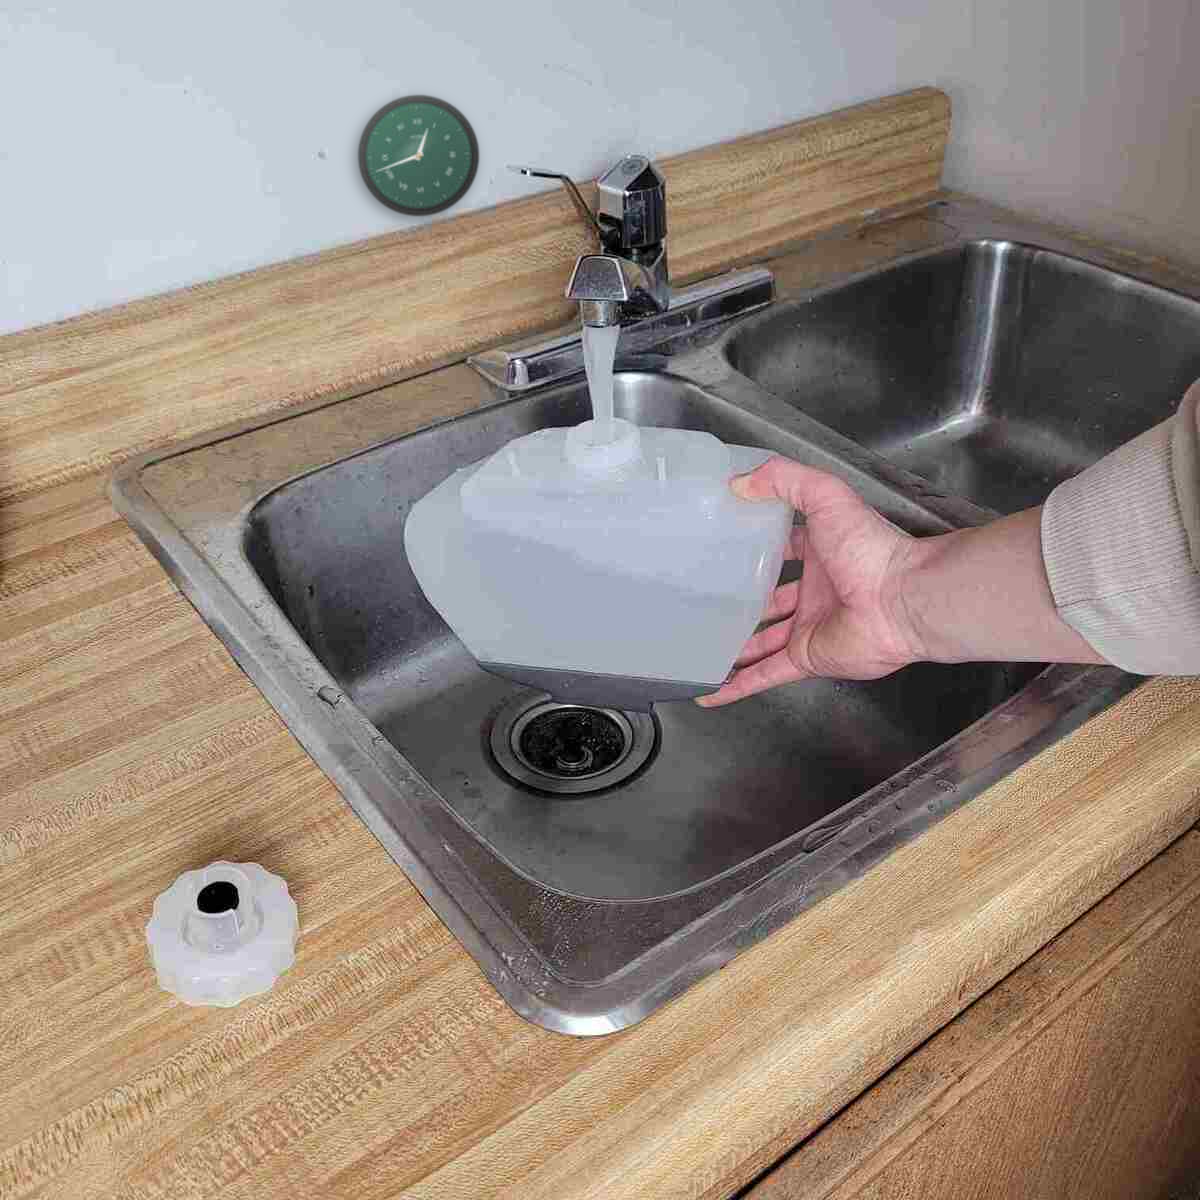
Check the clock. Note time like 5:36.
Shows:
12:42
